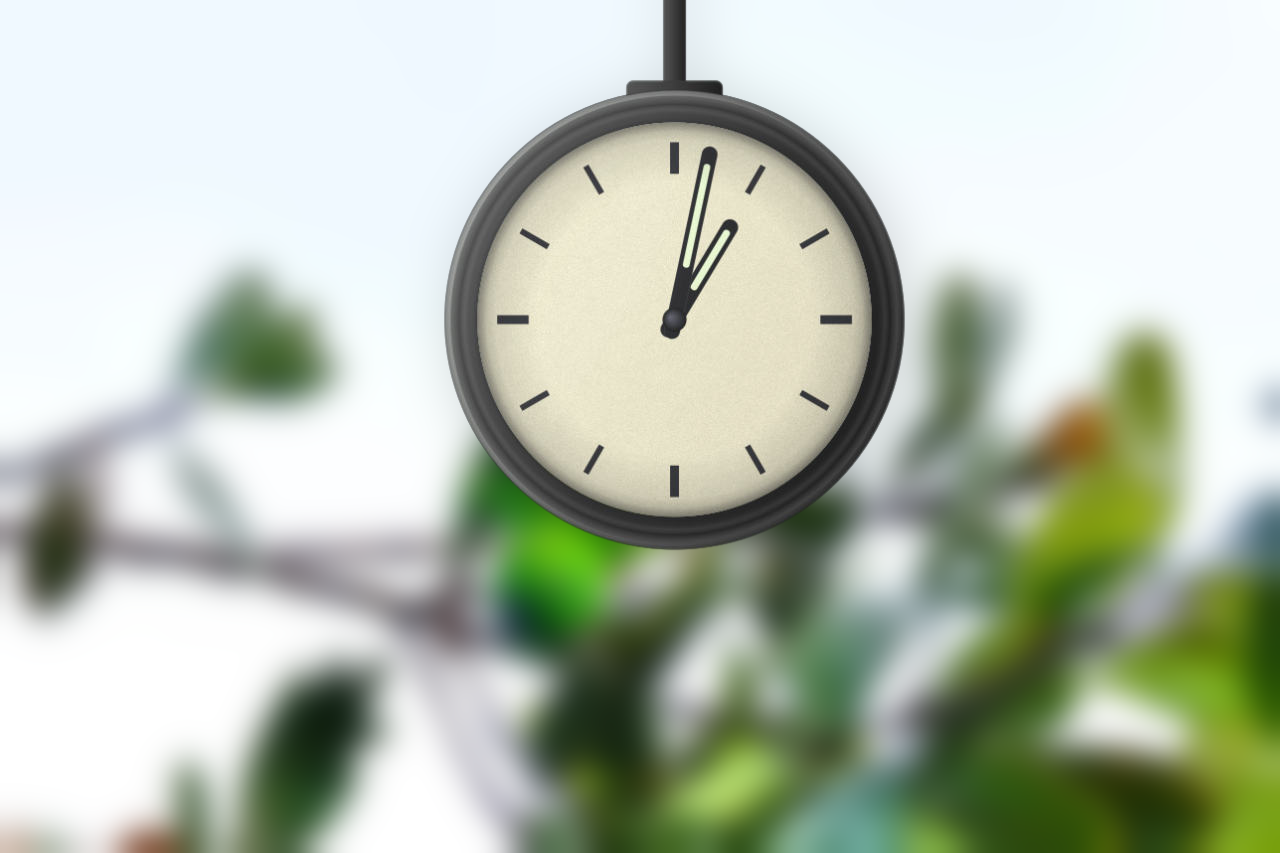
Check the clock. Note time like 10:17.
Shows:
1:02
